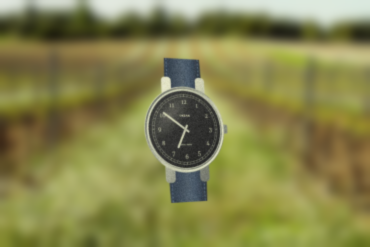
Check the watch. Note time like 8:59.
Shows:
6:51
